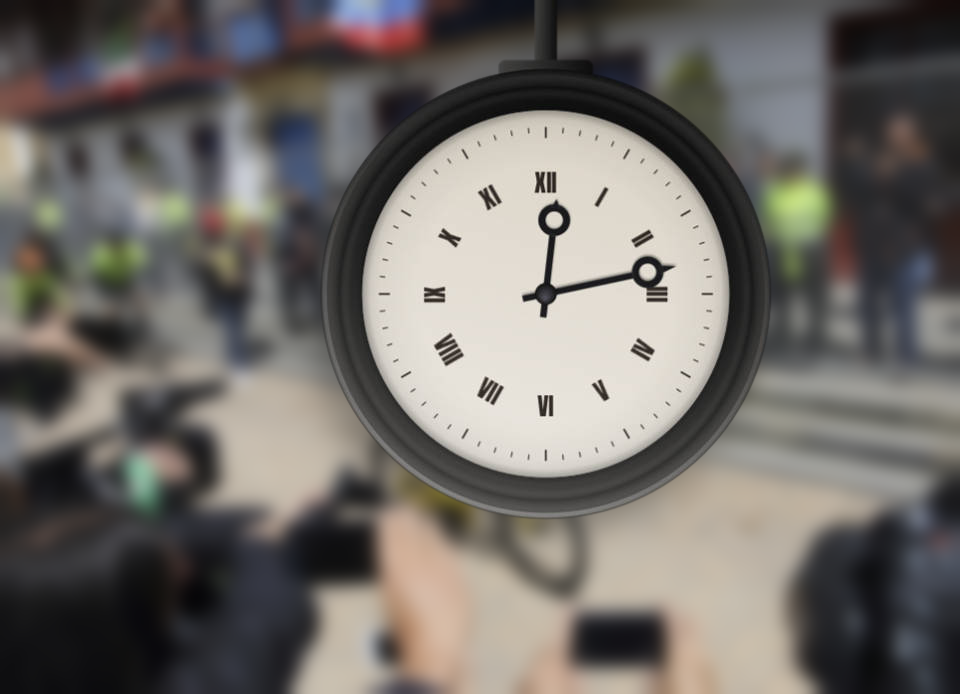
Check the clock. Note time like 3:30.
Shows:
12:13
